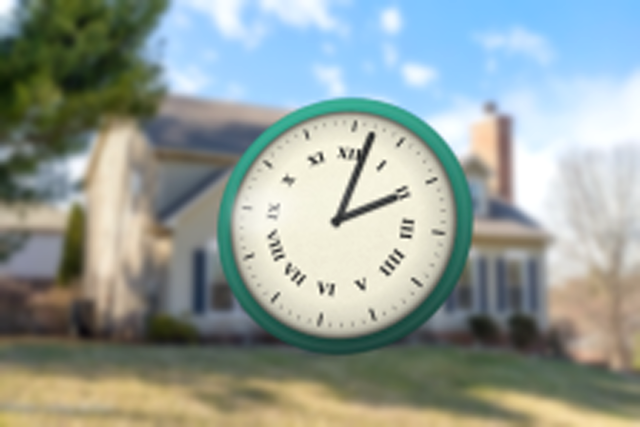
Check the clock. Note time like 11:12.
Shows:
2:02
